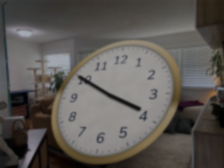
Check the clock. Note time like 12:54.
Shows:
3:50
